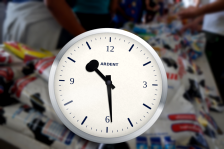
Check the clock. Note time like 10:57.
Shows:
10:29
